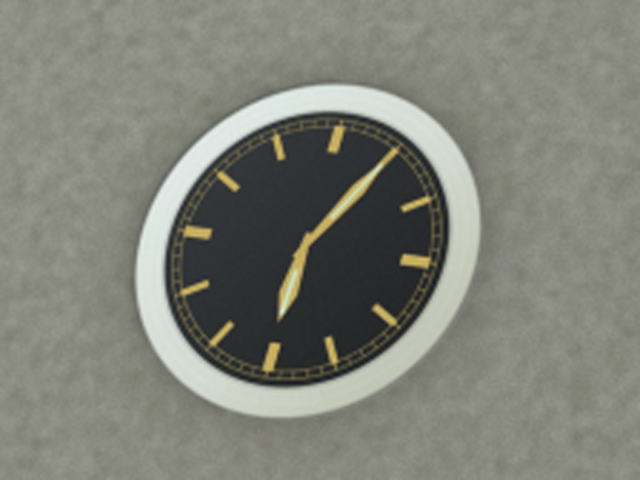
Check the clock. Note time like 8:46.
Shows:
6:05
